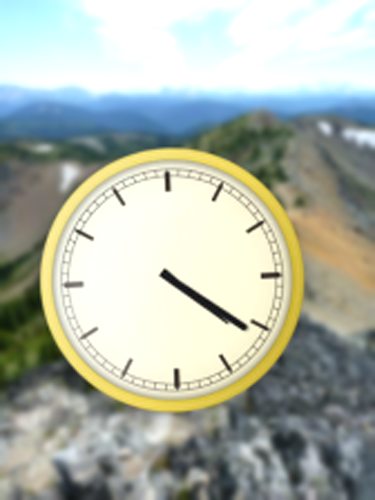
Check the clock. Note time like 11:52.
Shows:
4:21
